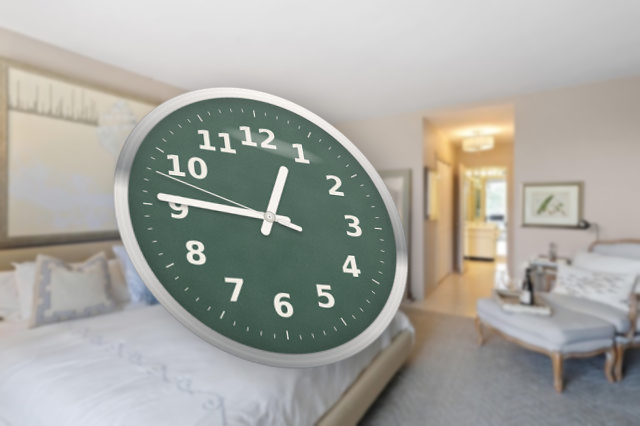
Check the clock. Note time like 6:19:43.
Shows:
12:45:48
